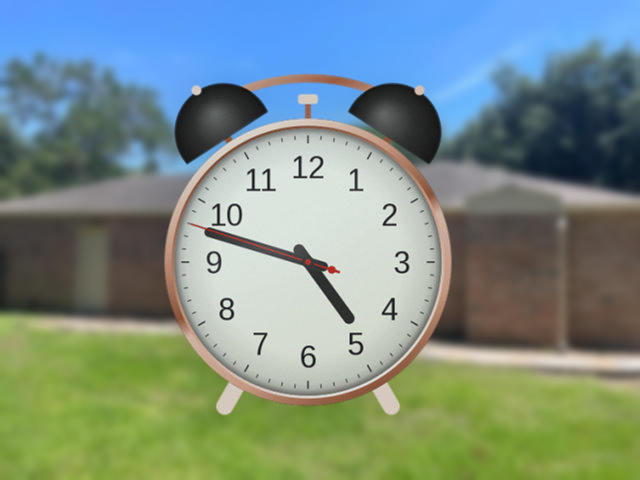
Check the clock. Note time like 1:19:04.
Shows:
4:47:48
